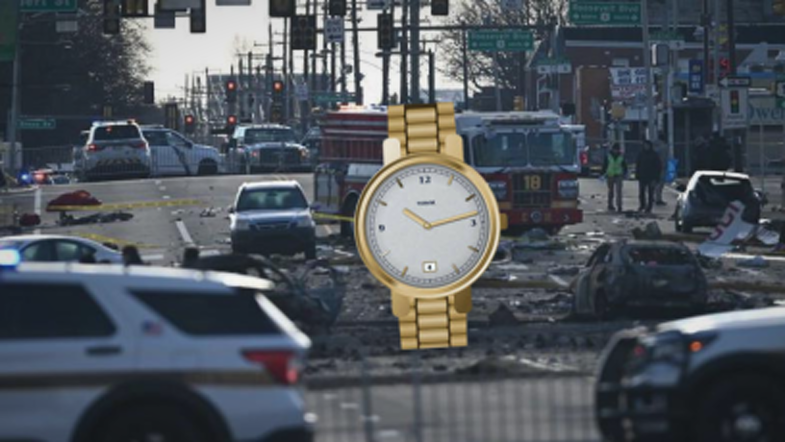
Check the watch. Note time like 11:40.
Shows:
10:13
